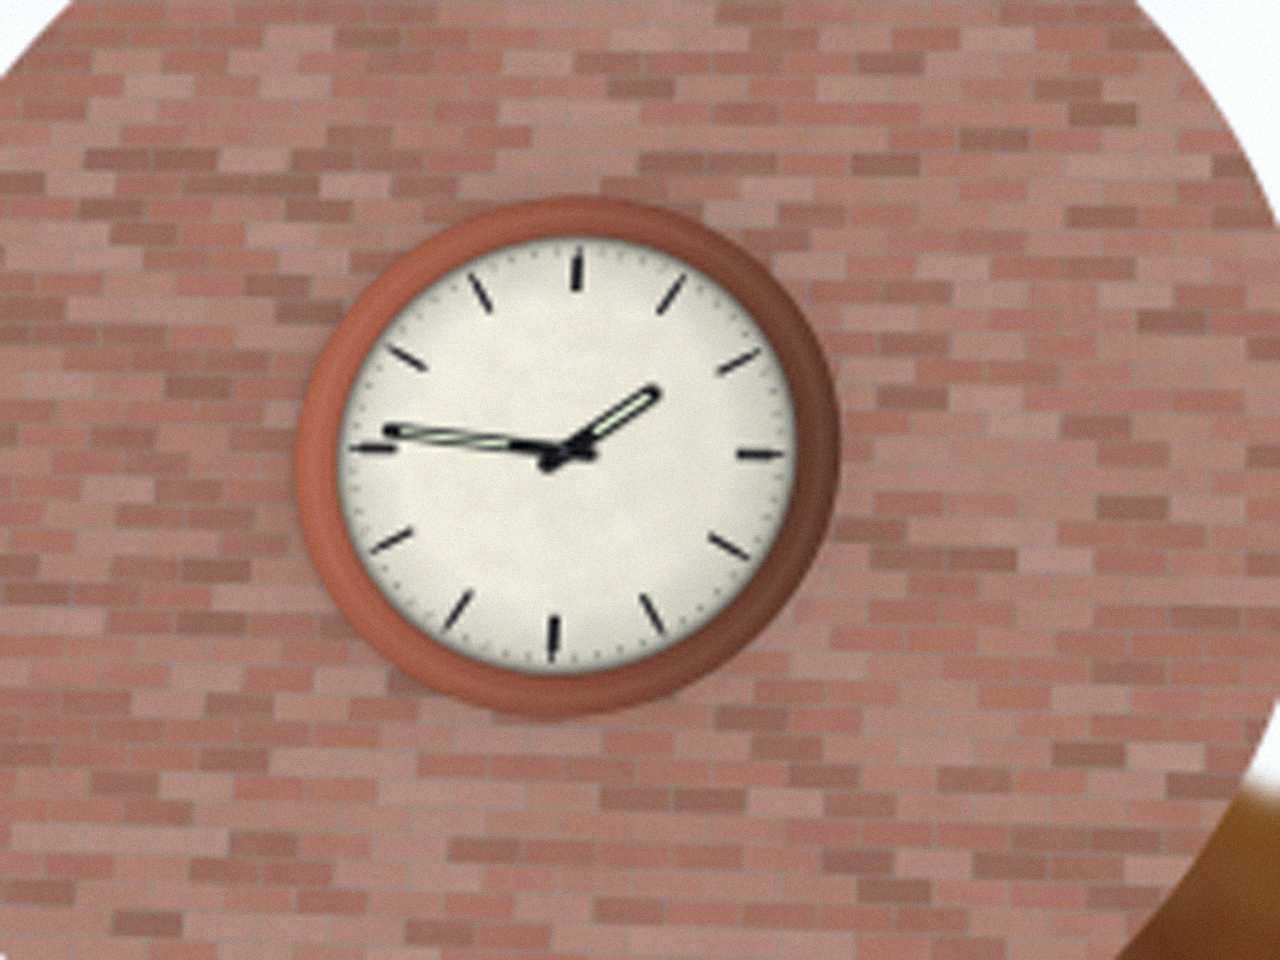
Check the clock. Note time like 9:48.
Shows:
1:46
